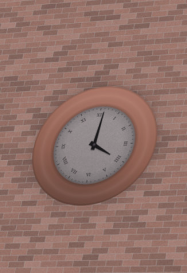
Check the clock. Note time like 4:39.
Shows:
4:01
